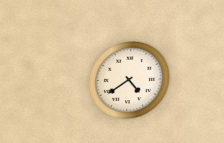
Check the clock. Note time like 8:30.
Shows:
4:39
